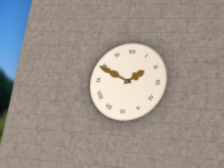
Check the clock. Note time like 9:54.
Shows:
1:49
